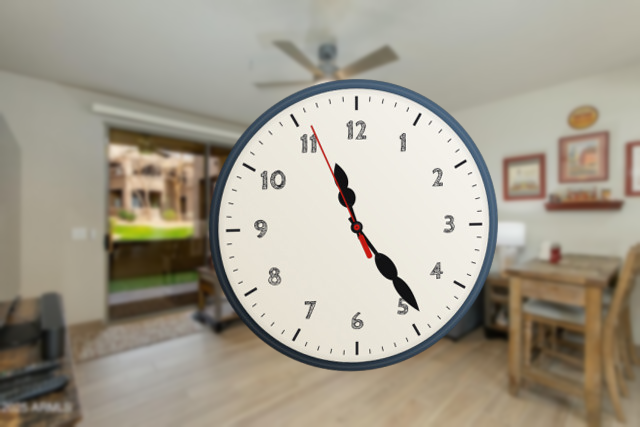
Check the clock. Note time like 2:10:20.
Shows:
11:23:56
